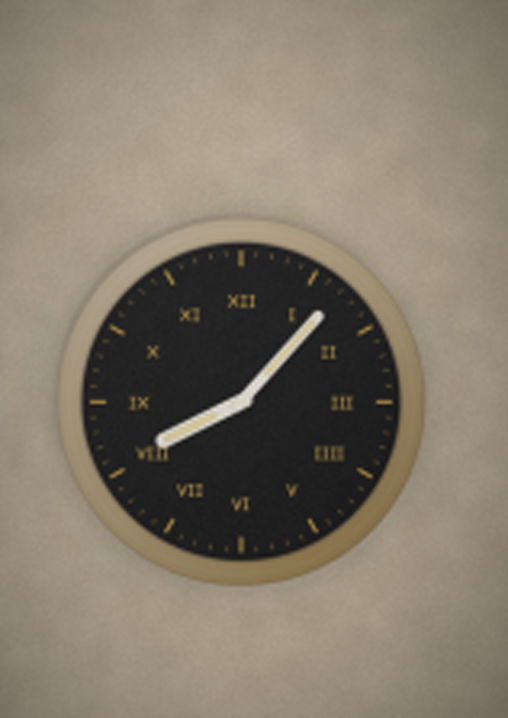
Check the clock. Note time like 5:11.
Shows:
8:07
